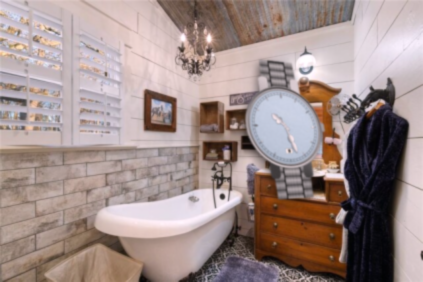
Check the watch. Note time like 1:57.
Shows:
10:27
